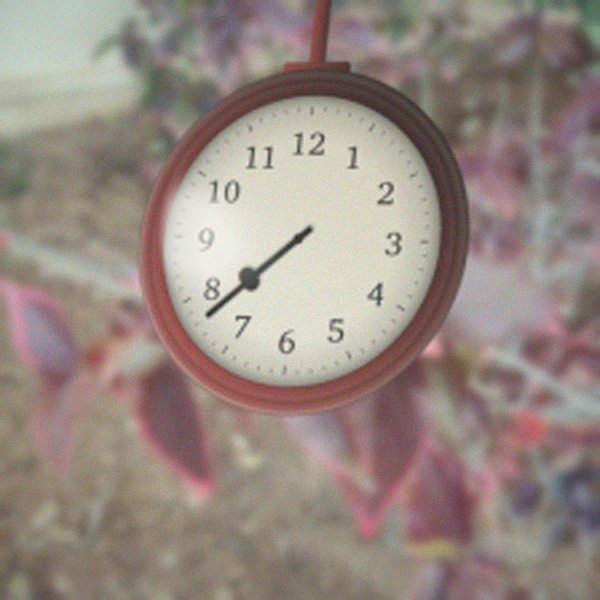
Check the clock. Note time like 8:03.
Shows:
7:38
